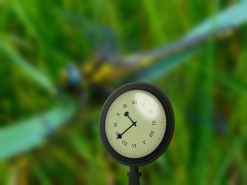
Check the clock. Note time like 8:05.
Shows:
10:39
